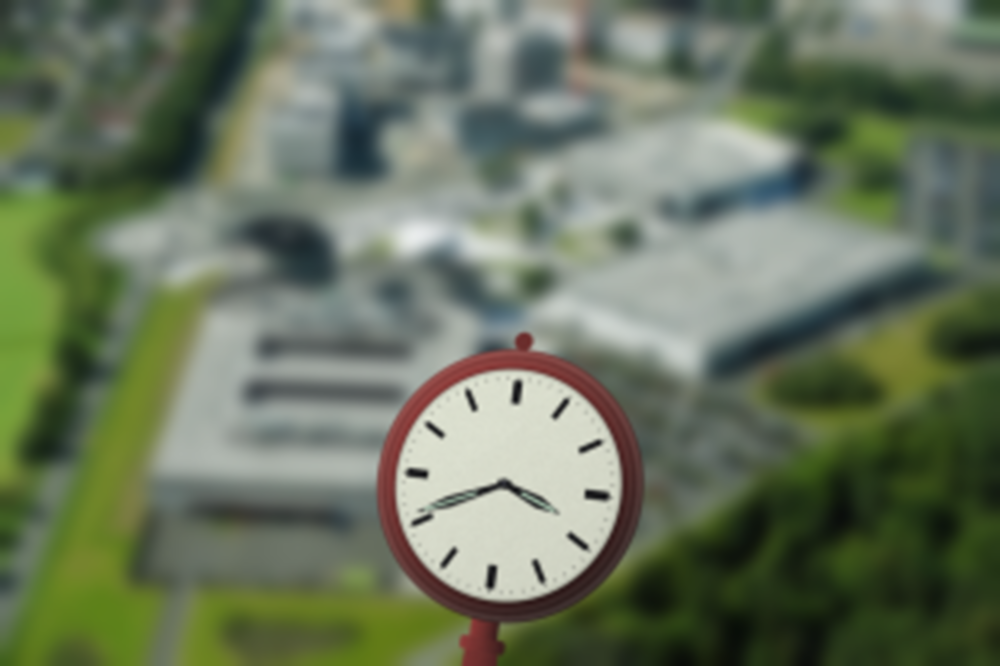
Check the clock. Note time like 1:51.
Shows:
3:41
